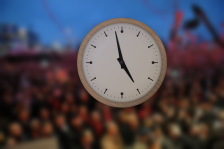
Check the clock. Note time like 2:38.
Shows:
4:58
